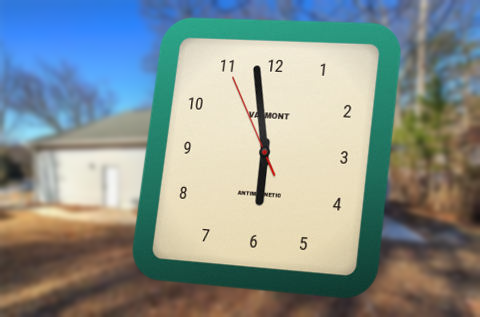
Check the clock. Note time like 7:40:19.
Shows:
5:57:55
